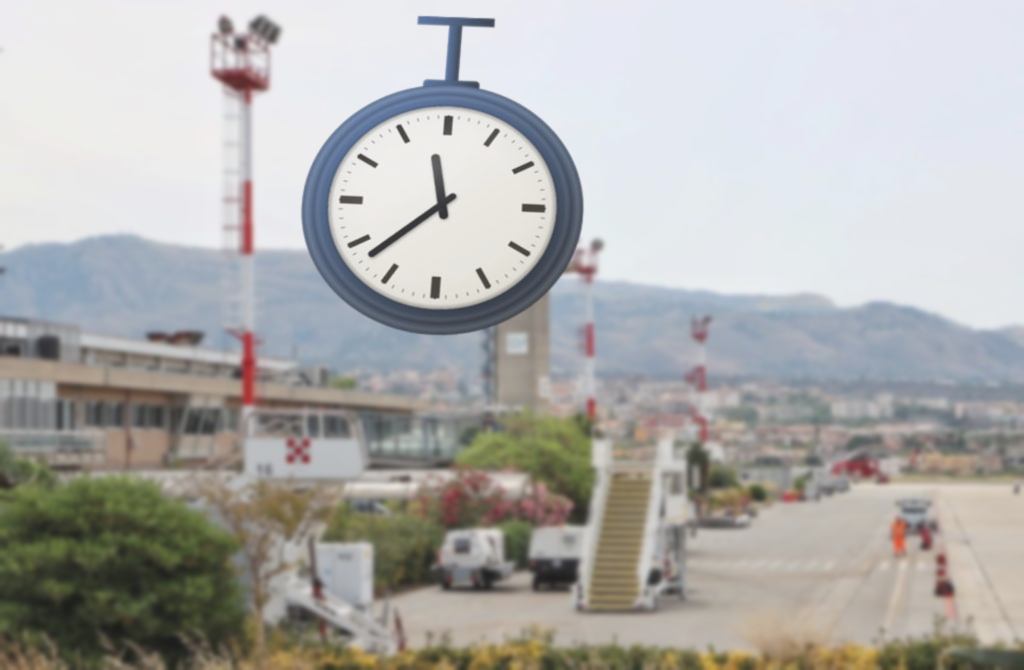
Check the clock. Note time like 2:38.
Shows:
11:38
